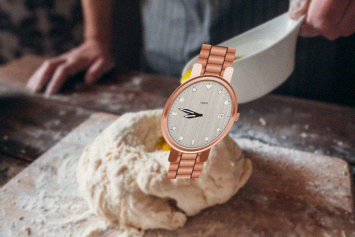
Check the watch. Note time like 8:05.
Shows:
8:47
